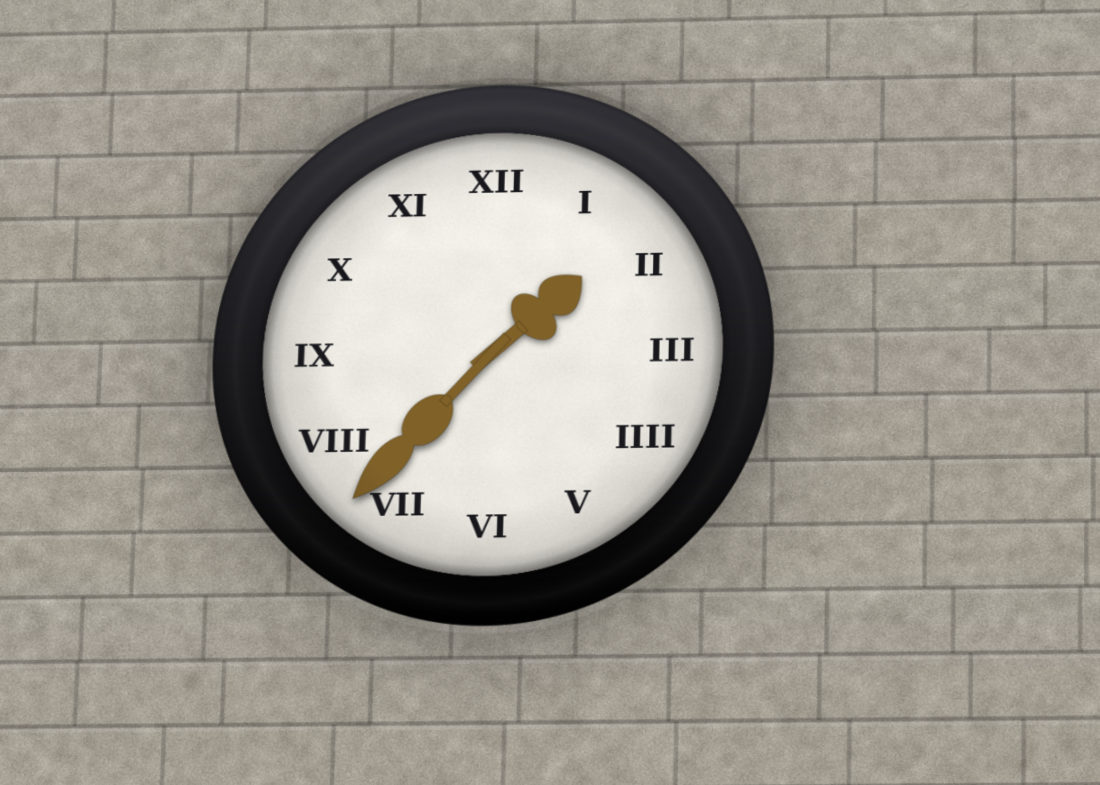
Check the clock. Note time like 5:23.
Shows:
1:37
